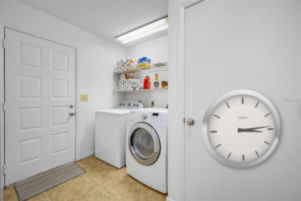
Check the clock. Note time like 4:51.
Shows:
3:14
